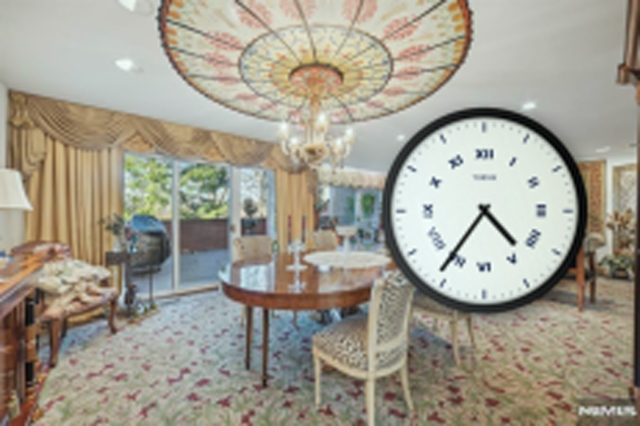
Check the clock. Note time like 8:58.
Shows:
4:36
